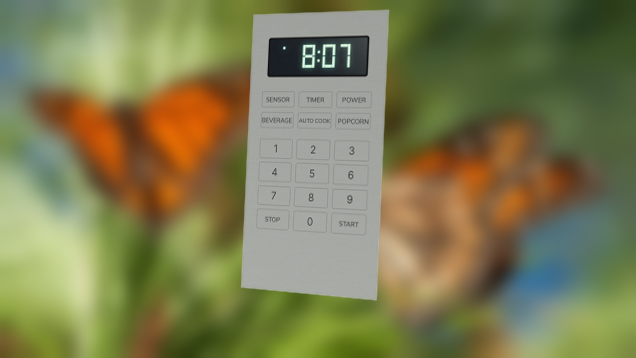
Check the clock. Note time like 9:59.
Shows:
8:07
